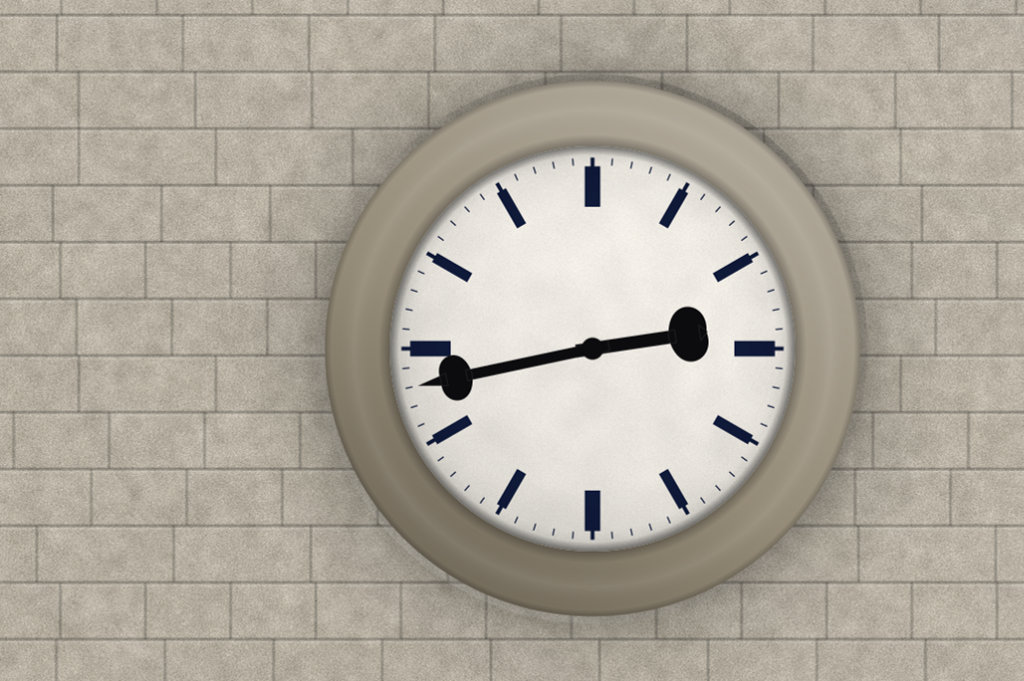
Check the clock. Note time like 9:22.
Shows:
2:43
